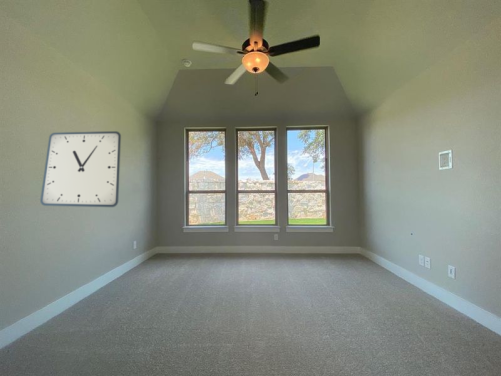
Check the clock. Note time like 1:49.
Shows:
11:05
